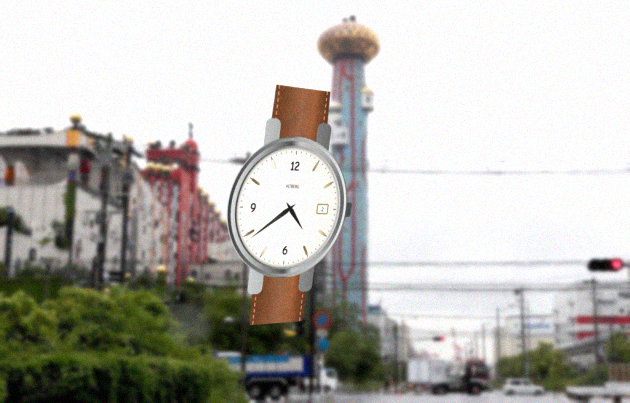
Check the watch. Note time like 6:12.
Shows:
4:39
